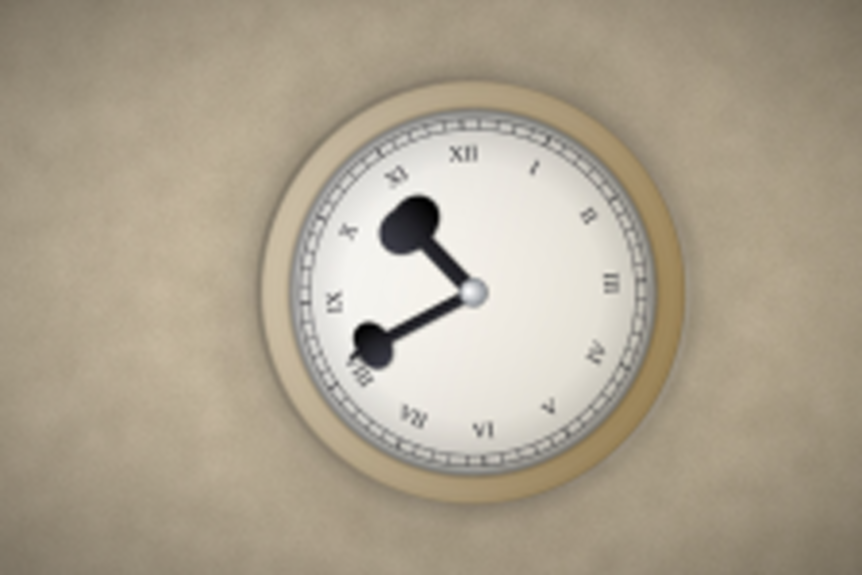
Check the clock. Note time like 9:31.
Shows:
10:41
